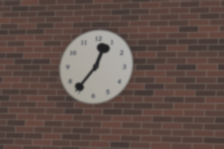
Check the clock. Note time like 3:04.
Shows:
12:36
